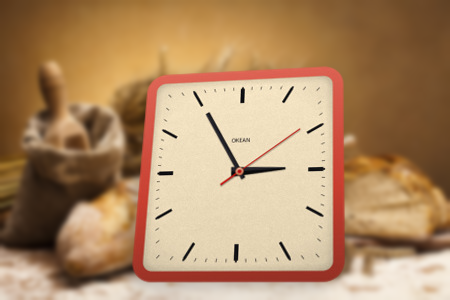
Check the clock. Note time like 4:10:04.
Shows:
2:55:09
